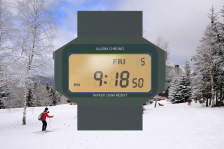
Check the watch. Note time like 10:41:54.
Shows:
9:18:50
